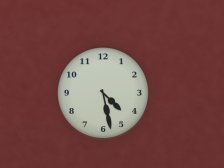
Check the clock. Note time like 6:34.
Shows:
4:28
